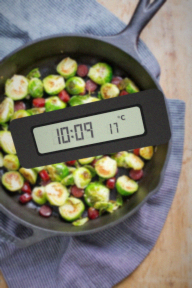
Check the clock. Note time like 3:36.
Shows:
10:09
